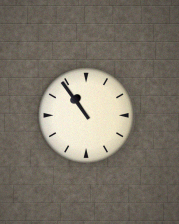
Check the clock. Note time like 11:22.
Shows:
10:54
